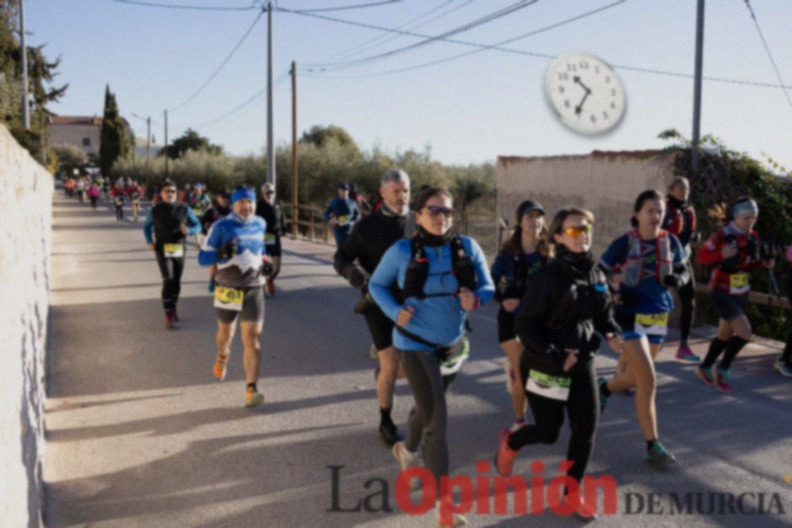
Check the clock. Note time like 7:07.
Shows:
10:36
